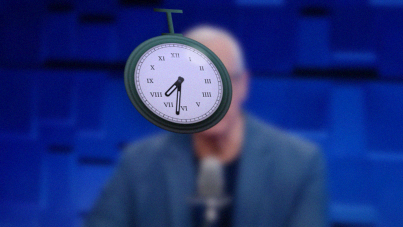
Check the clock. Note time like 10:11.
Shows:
7:32
